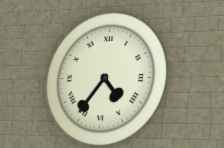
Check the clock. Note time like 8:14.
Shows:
4:36
